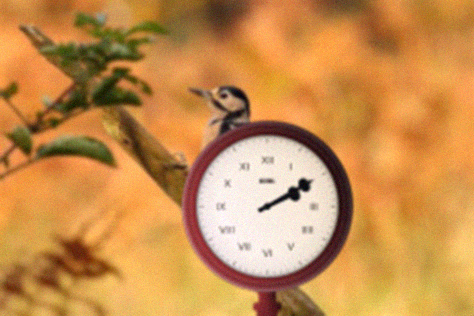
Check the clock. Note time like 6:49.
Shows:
2:10
